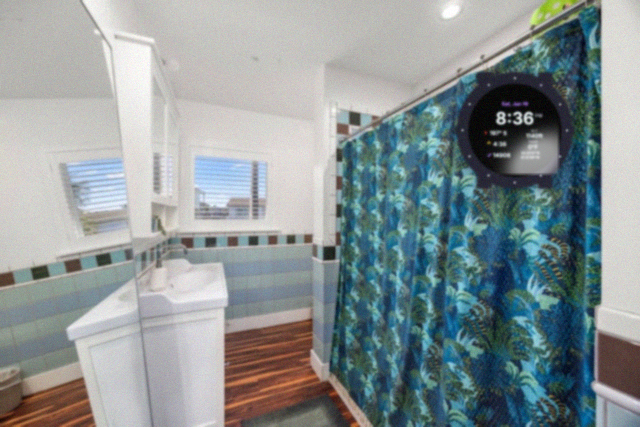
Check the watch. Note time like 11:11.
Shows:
8:36
